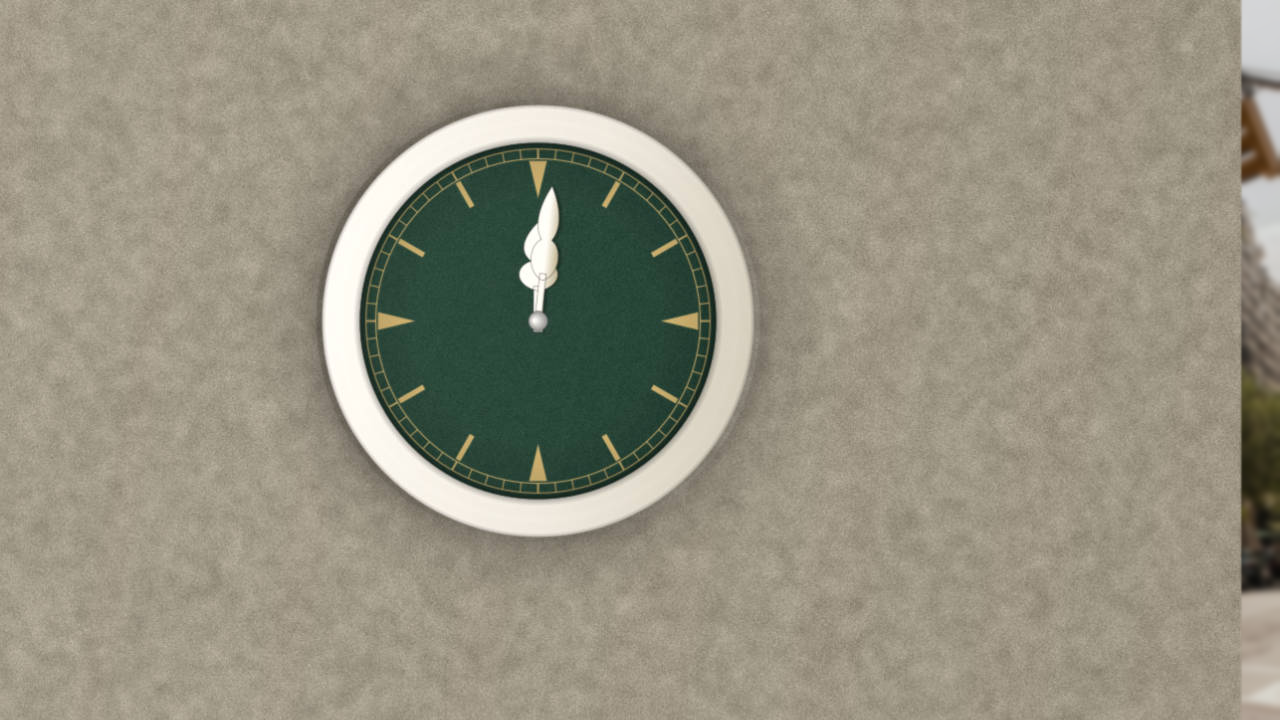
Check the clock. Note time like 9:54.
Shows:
12:01
